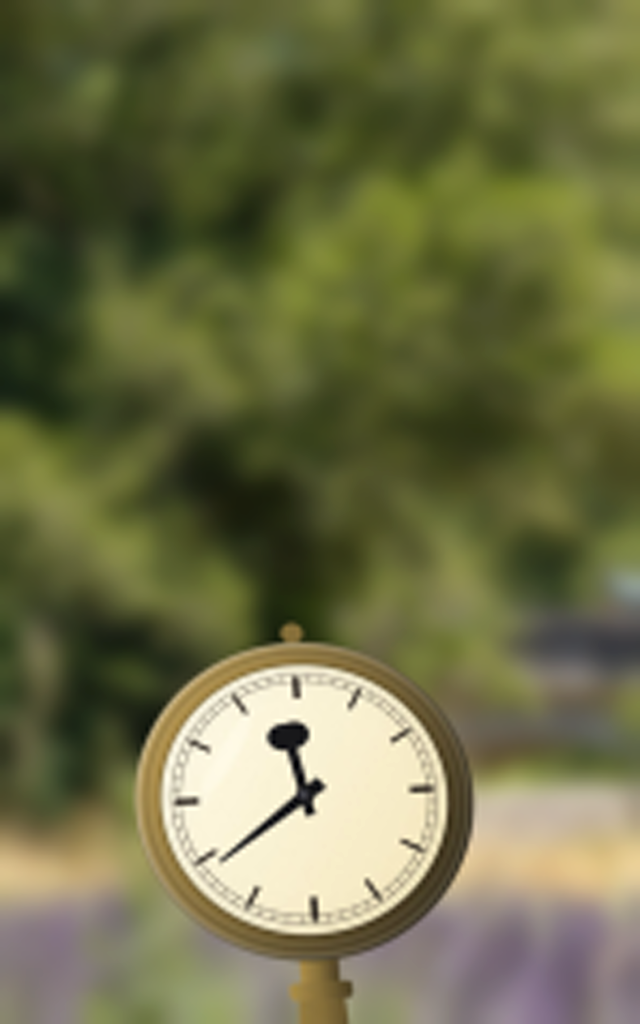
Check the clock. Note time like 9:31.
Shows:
11:39
